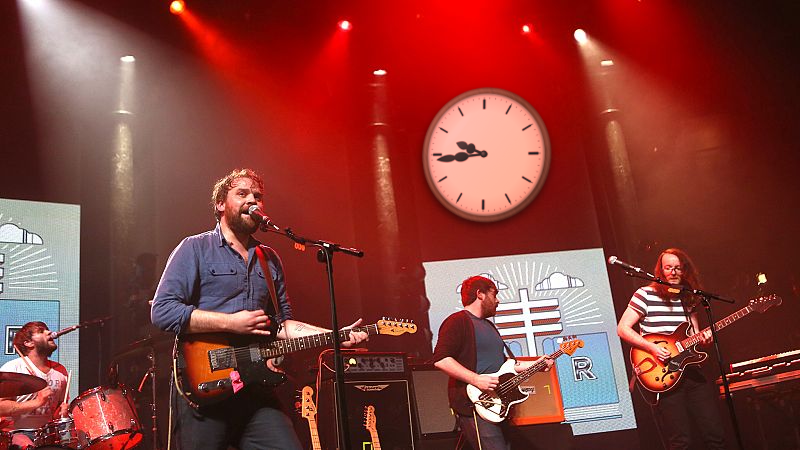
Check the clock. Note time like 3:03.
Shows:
9:44
